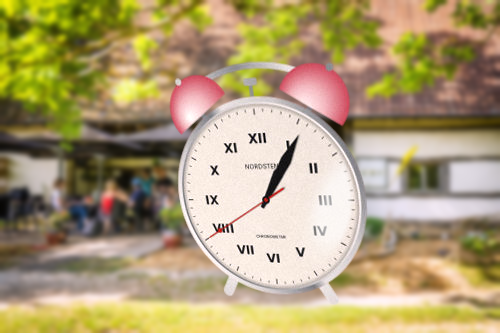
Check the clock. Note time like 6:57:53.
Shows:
1:05:40
